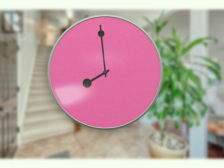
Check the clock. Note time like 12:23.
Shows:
7:59
